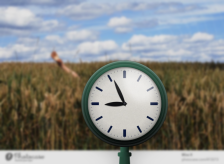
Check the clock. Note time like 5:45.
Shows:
8:56
